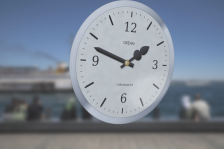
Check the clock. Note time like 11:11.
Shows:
1:48
